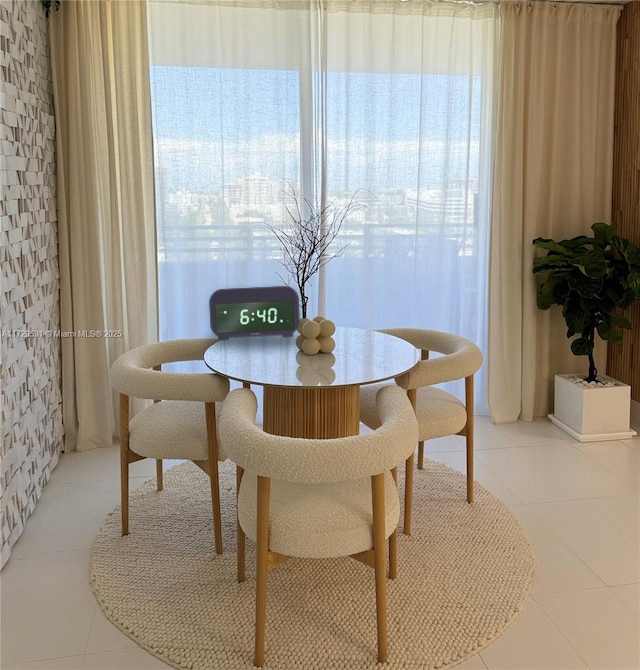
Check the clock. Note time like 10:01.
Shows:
6:40
